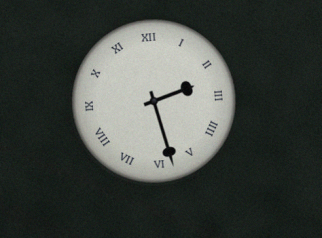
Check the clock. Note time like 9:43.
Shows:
2:28
